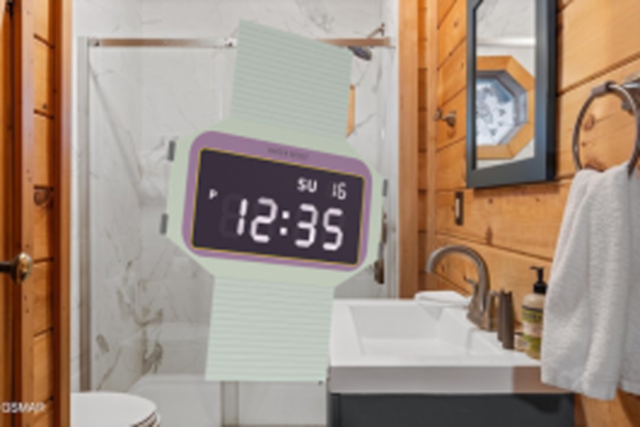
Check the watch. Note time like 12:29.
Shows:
12:35
